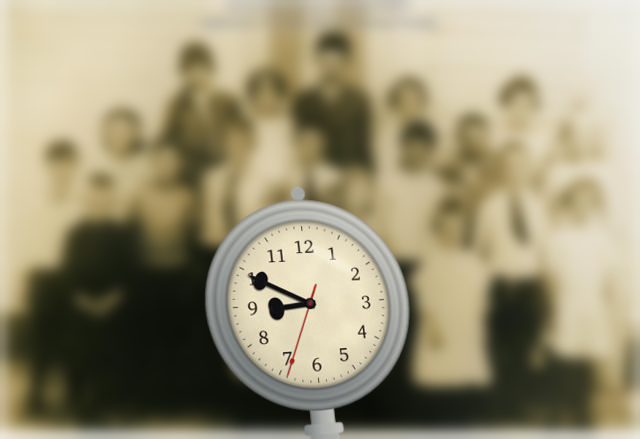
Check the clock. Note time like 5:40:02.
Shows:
8:49:34
